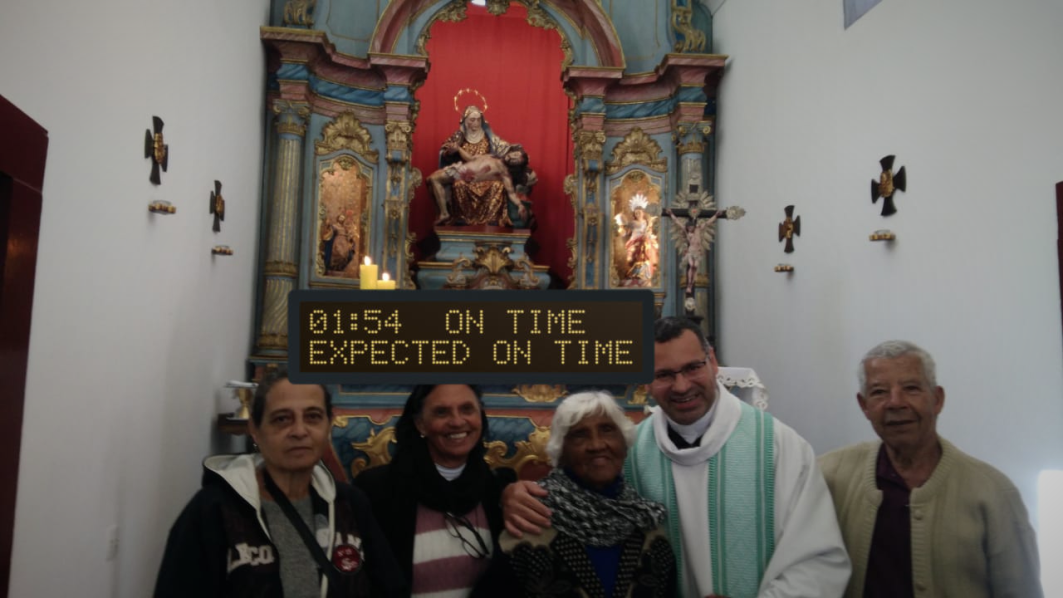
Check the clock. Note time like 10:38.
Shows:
1:54
